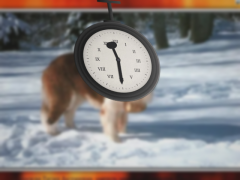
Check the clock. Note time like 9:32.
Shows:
11:30
